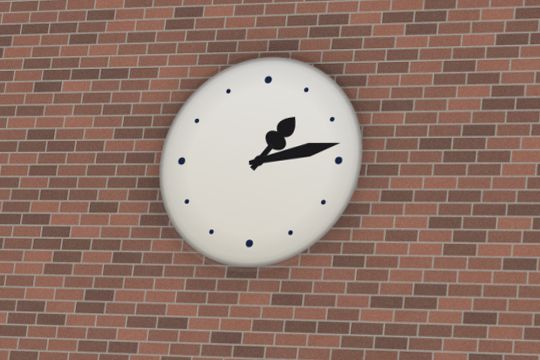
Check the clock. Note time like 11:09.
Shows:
1:13
